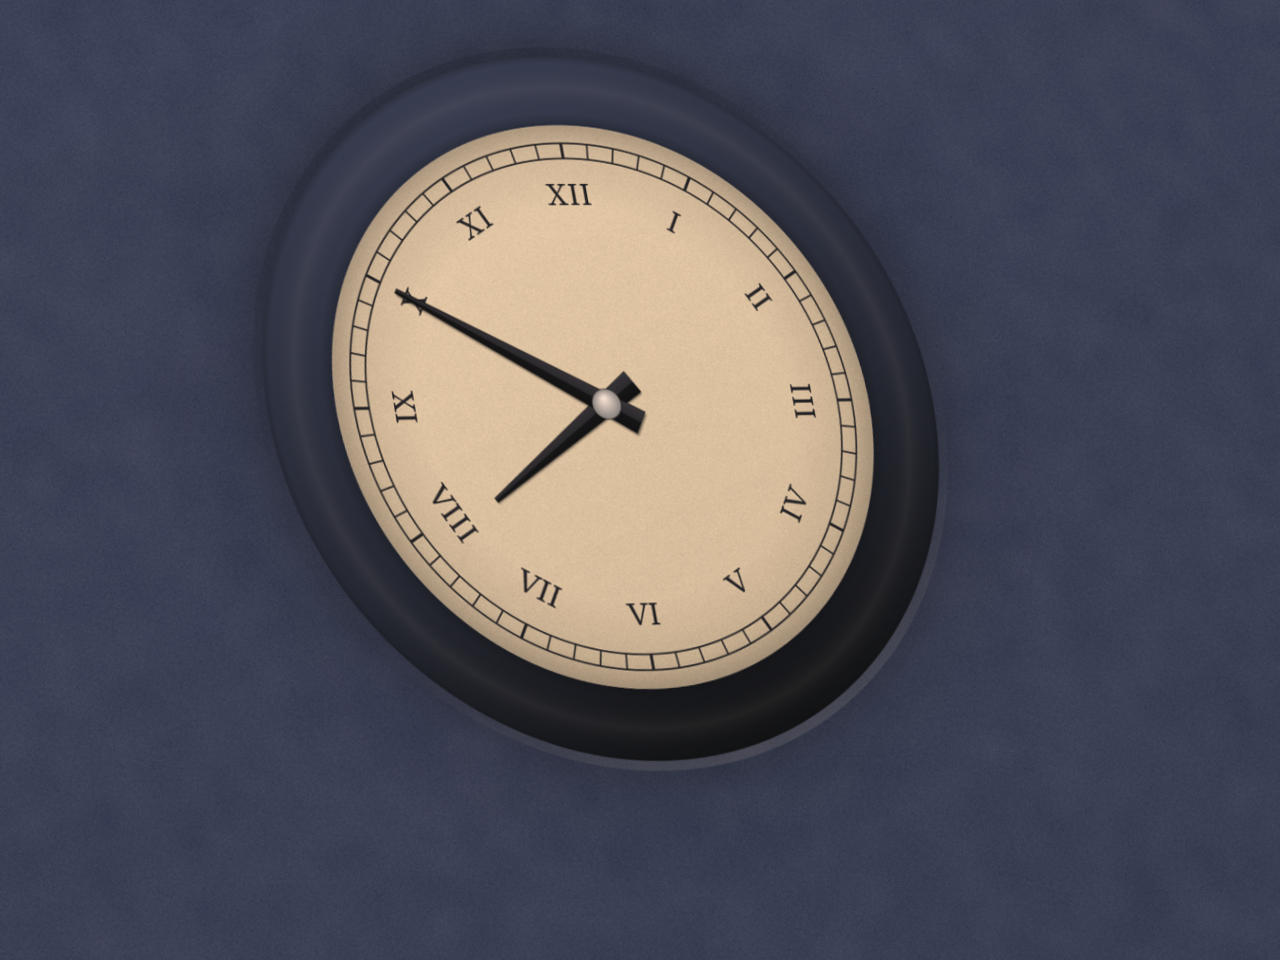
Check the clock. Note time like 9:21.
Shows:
7:50
